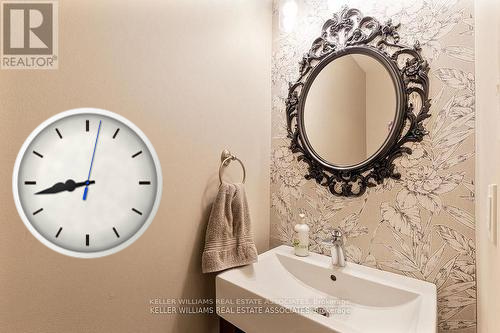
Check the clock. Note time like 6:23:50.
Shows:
8:43:02
